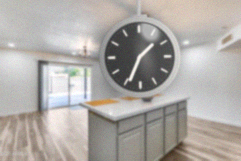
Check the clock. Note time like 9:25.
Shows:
1:34
